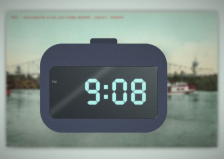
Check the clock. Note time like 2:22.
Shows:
9:08
